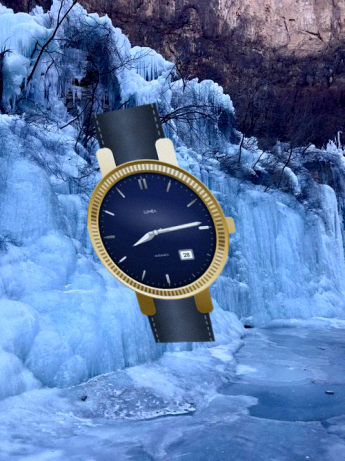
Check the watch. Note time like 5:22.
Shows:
8:14
